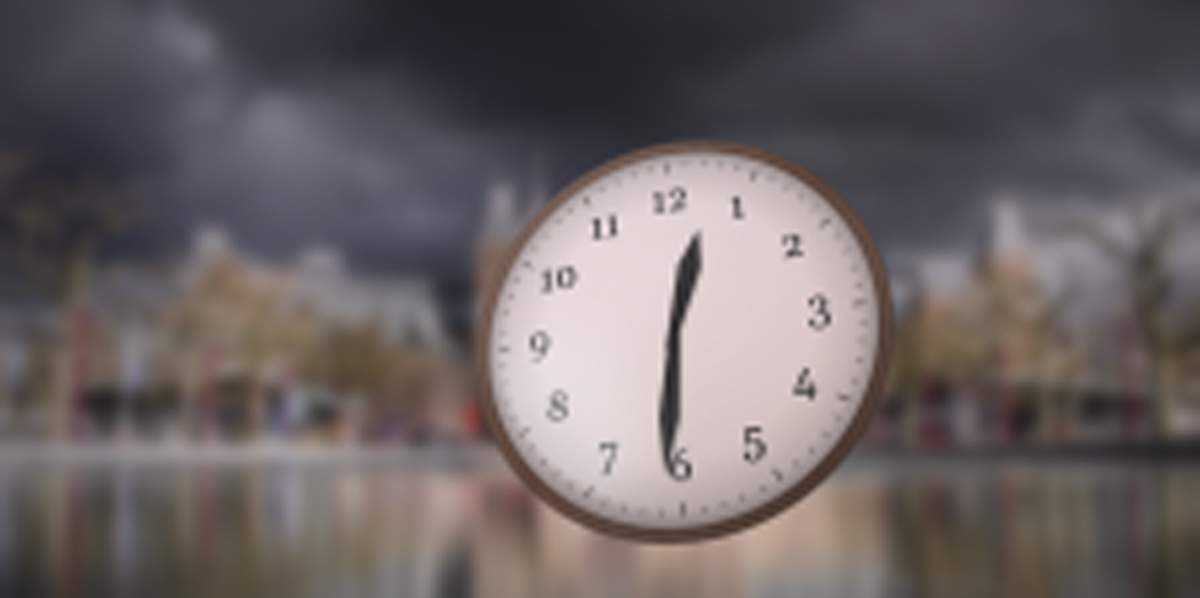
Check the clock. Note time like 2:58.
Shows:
12:31
